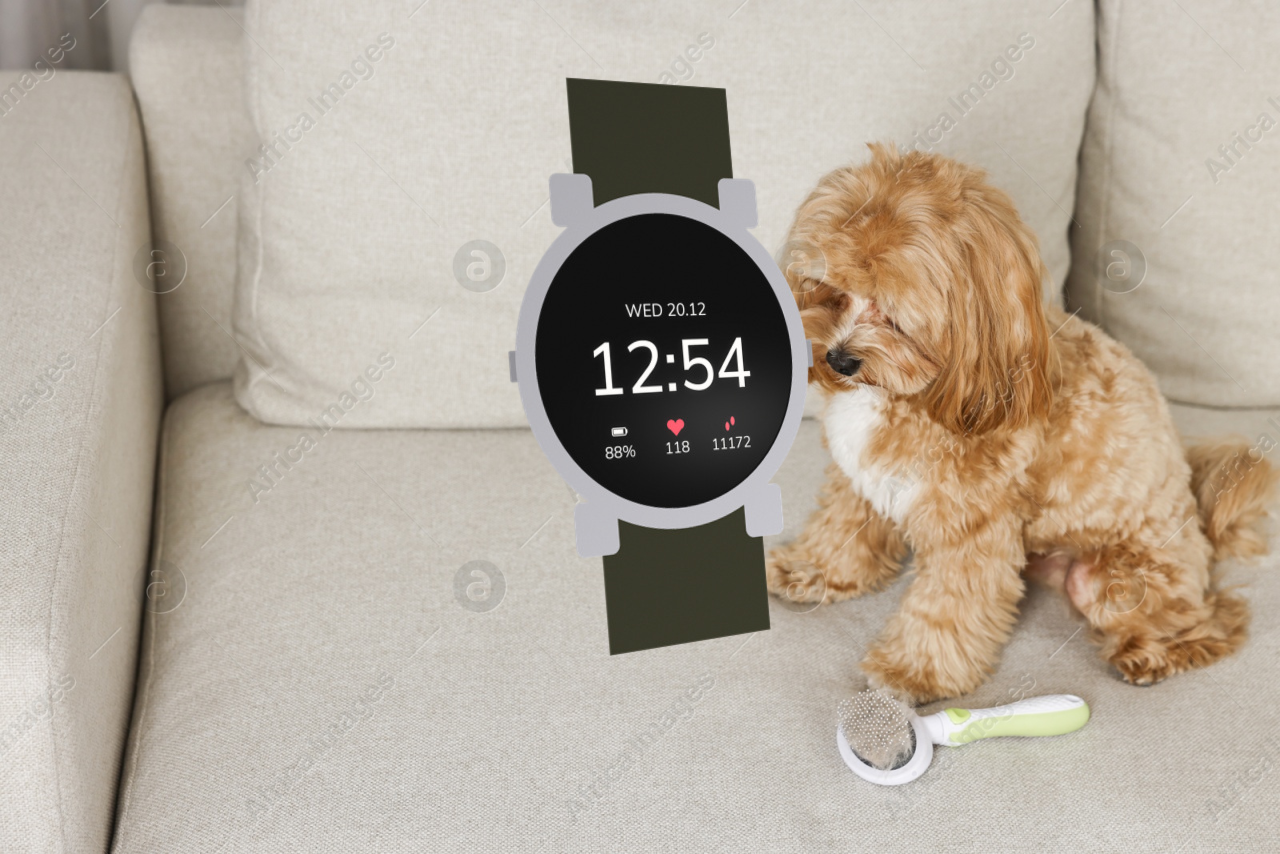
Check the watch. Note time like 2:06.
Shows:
12:54
